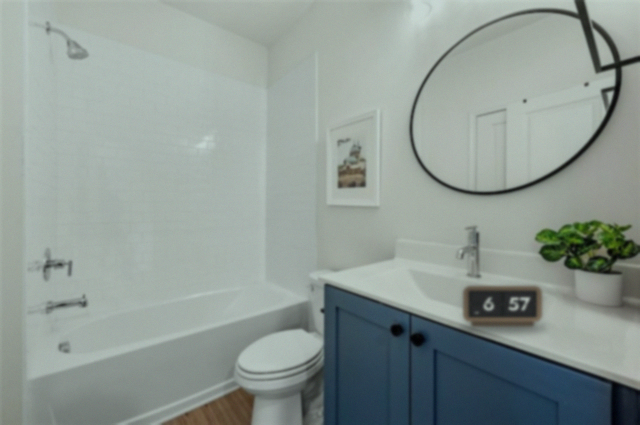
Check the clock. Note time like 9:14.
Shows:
6:57
